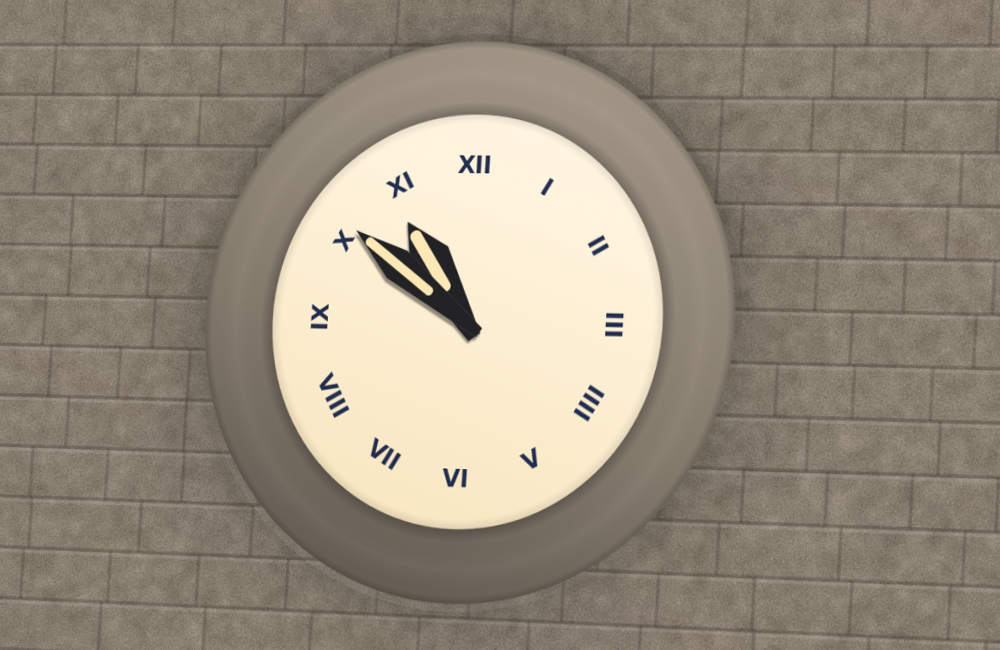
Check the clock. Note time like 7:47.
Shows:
10:51
